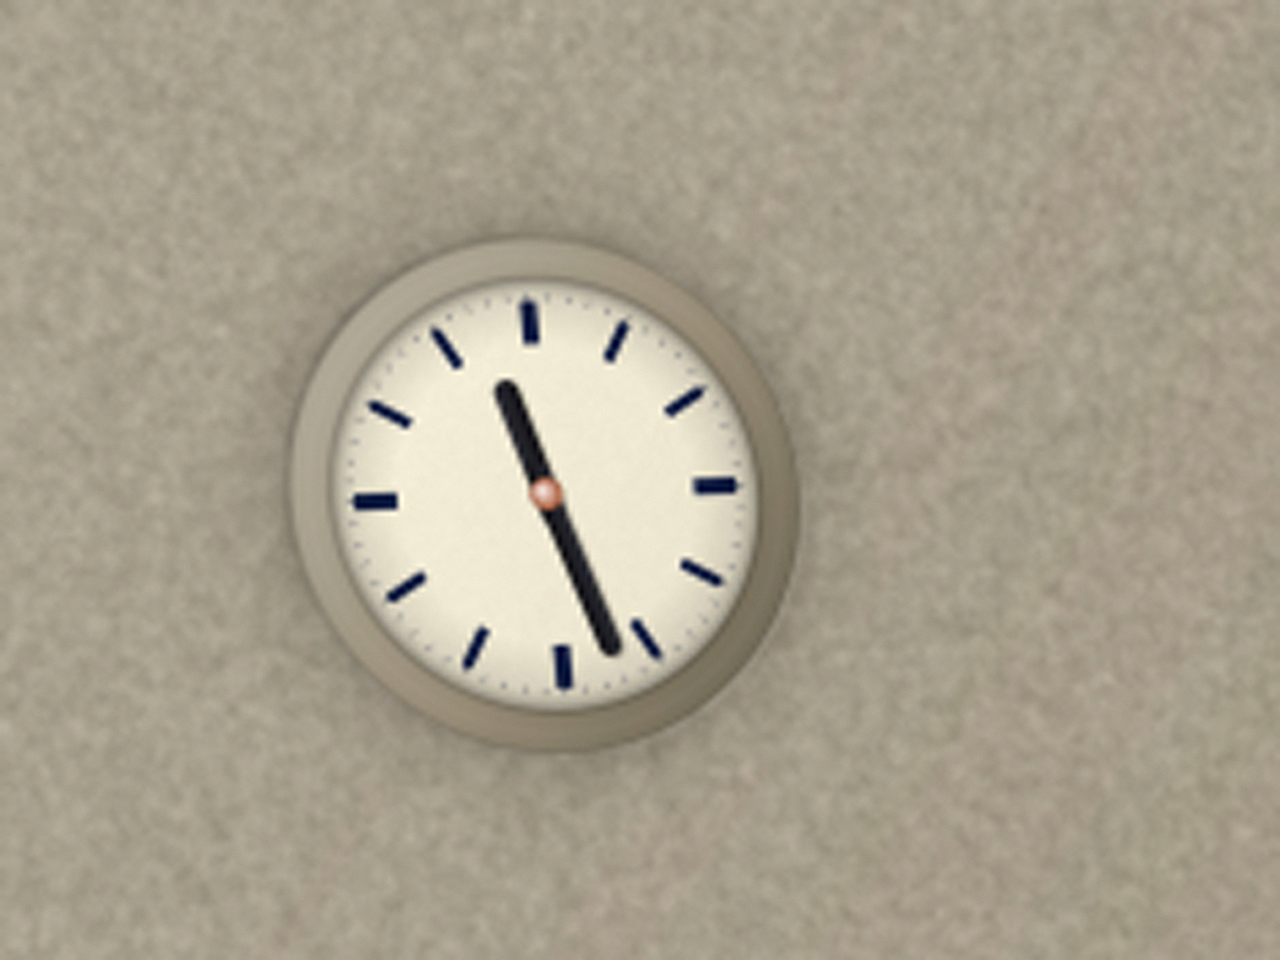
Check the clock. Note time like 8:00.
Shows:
11:27
